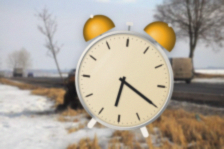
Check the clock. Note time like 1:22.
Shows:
6:20
